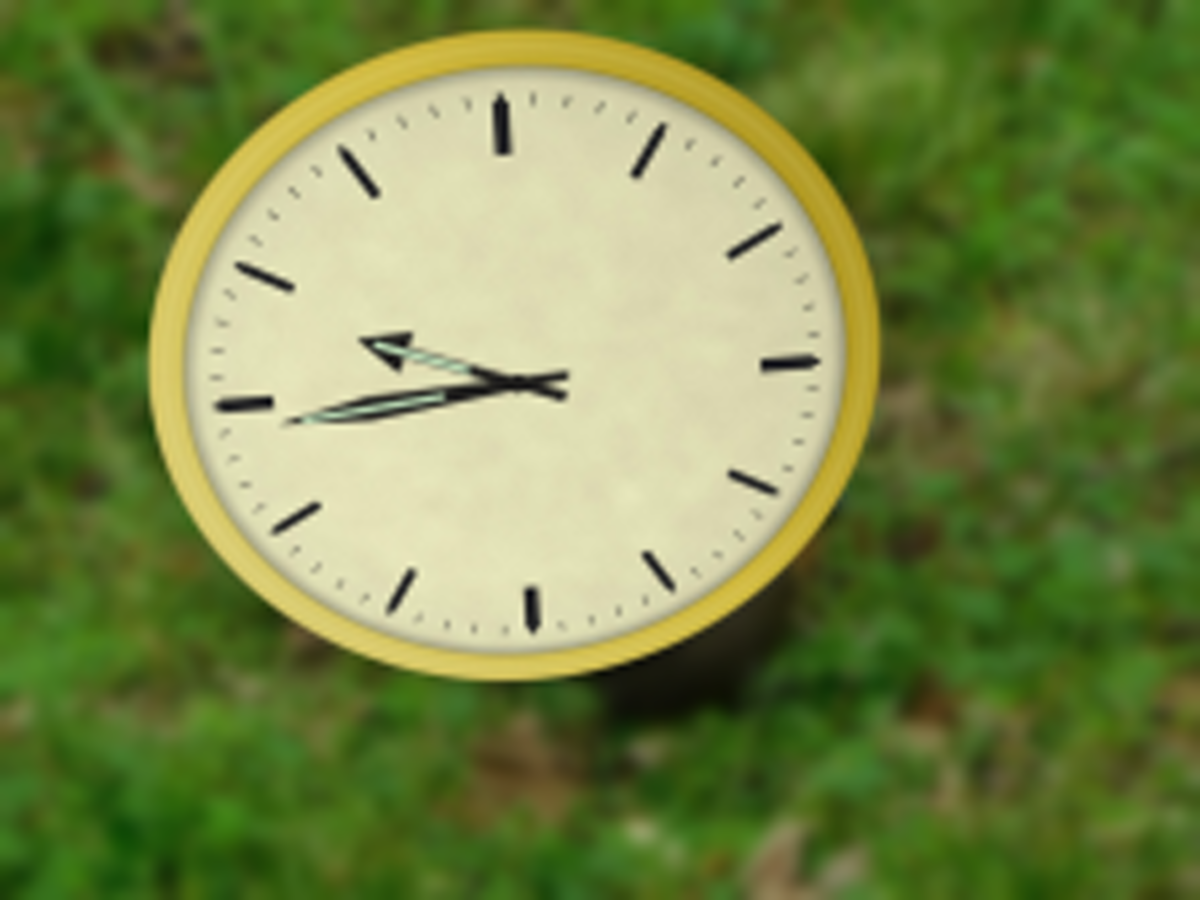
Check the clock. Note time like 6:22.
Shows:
9:44
